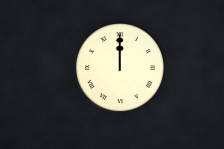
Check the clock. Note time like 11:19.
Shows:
12:00
